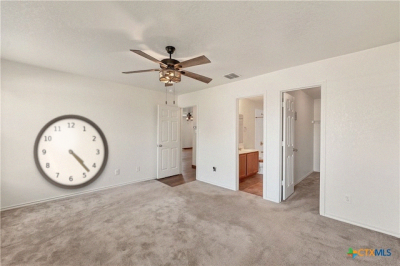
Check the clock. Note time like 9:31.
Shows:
4:23
